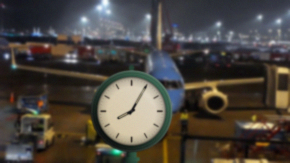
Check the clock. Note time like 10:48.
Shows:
8:05
